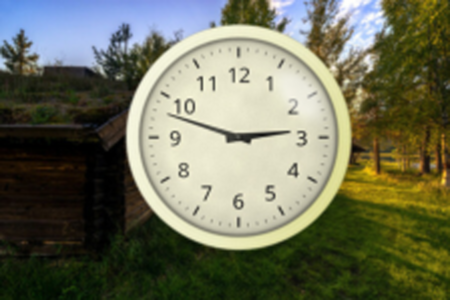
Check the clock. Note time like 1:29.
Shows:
2:48
